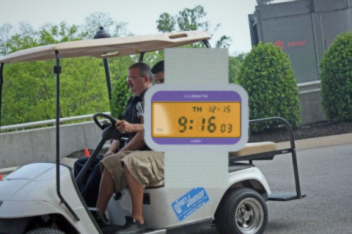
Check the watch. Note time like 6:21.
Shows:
9:16
